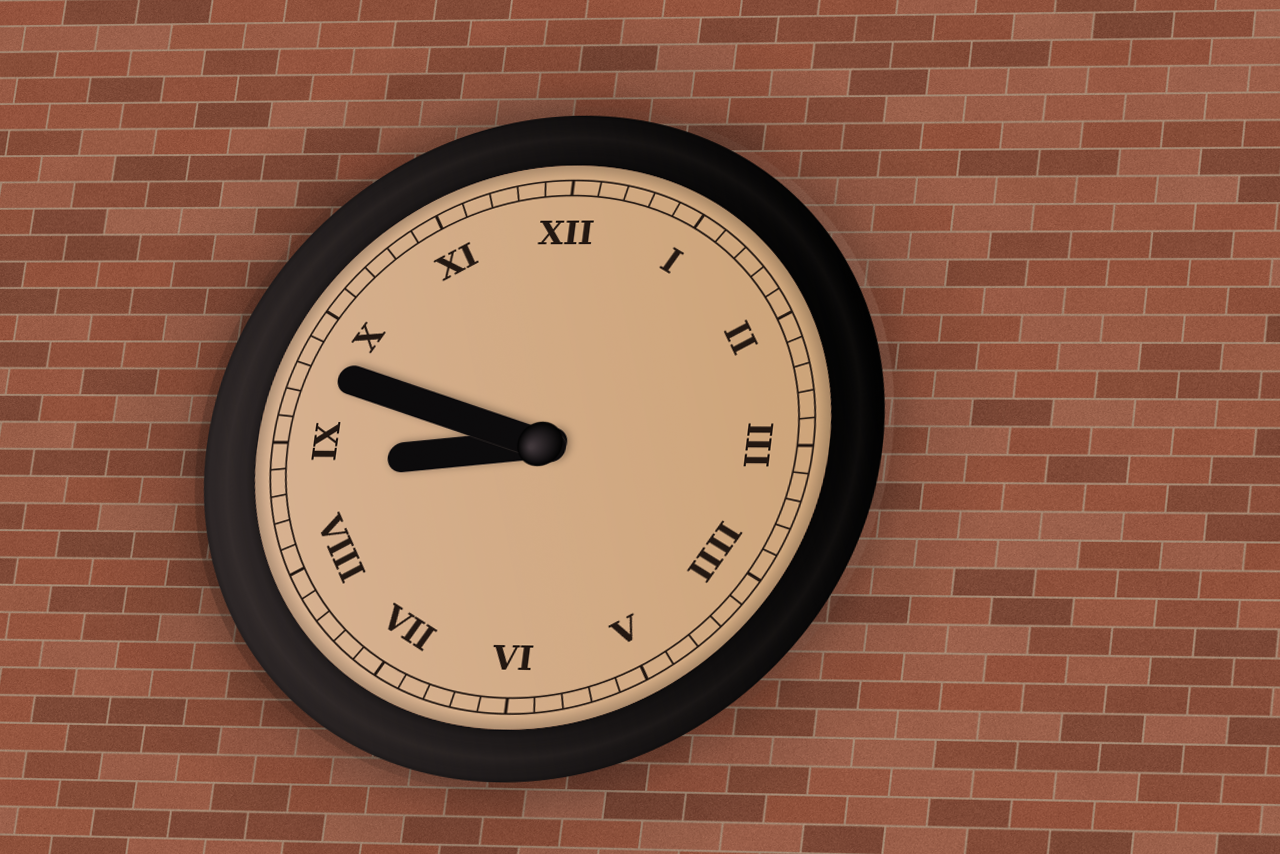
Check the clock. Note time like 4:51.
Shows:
8:48
